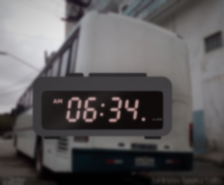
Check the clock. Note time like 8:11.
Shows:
6:34
